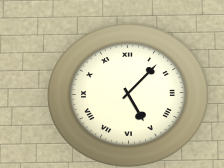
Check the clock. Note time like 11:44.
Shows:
5:07
